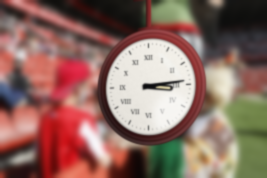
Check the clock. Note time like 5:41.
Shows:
3:14
